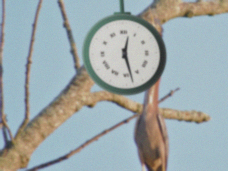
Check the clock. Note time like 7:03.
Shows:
12:28
